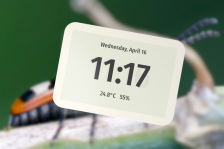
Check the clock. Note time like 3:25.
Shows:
11:17
